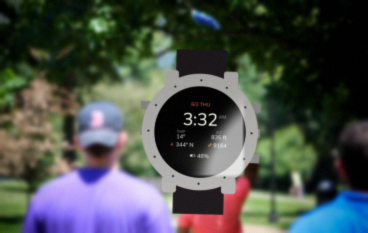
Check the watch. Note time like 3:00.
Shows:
3:32
